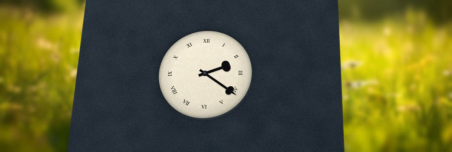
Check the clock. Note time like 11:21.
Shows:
2:21
